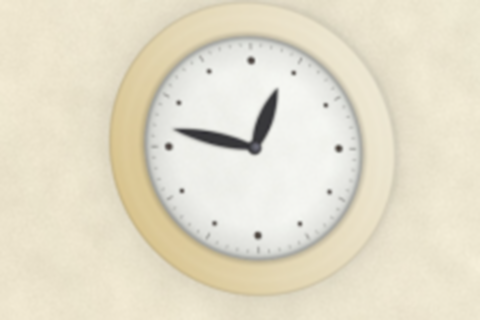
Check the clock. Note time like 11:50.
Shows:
12:47
